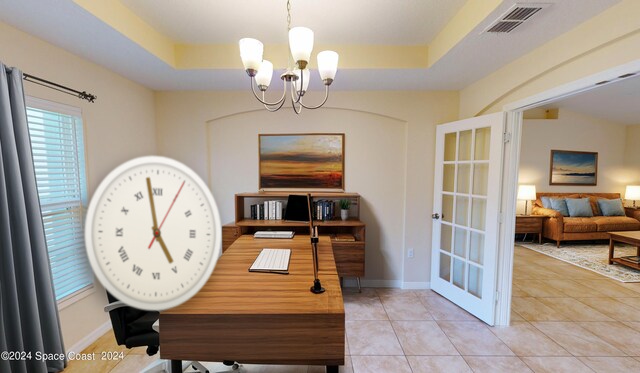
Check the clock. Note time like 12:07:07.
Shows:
4:58:05
